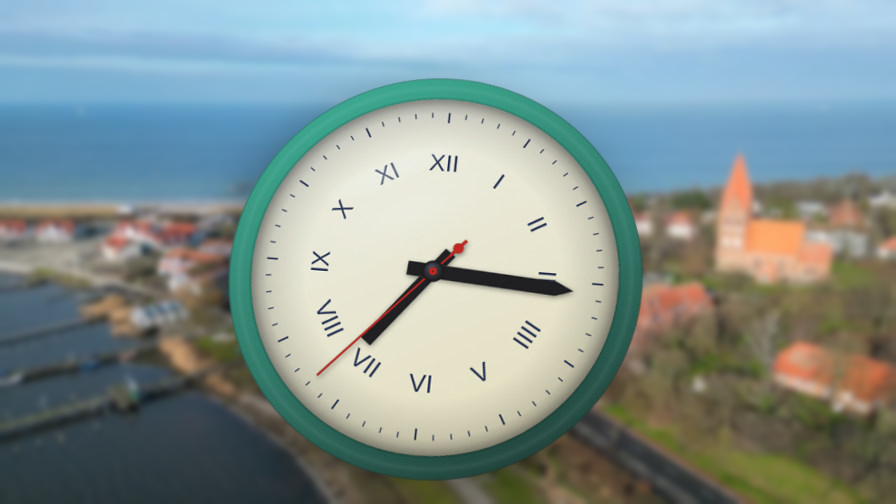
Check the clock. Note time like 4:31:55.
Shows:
7:15:37
